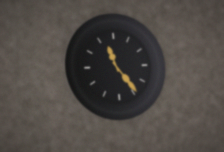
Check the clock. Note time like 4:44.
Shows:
11:24
